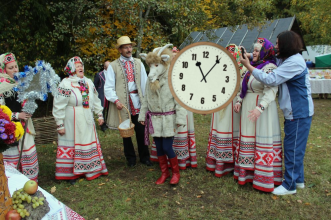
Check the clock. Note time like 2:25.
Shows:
11:06
